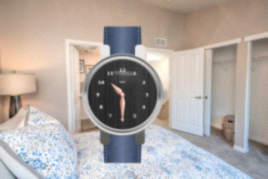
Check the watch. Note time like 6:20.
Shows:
10:30
